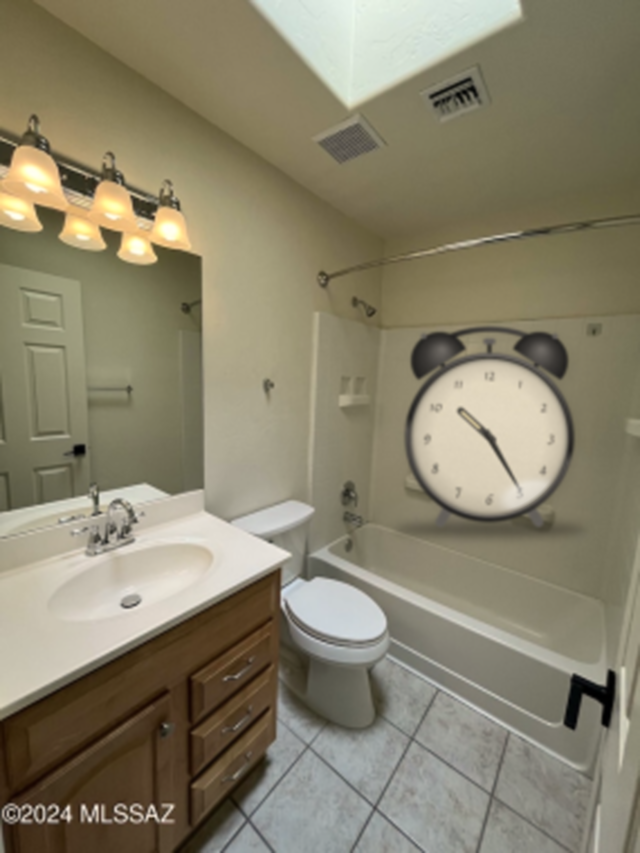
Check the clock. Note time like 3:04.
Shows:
10:25
